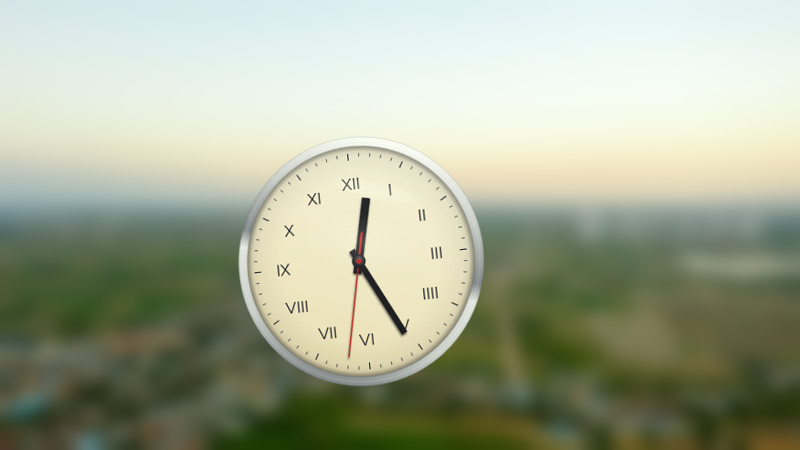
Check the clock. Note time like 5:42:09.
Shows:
12:25:32
